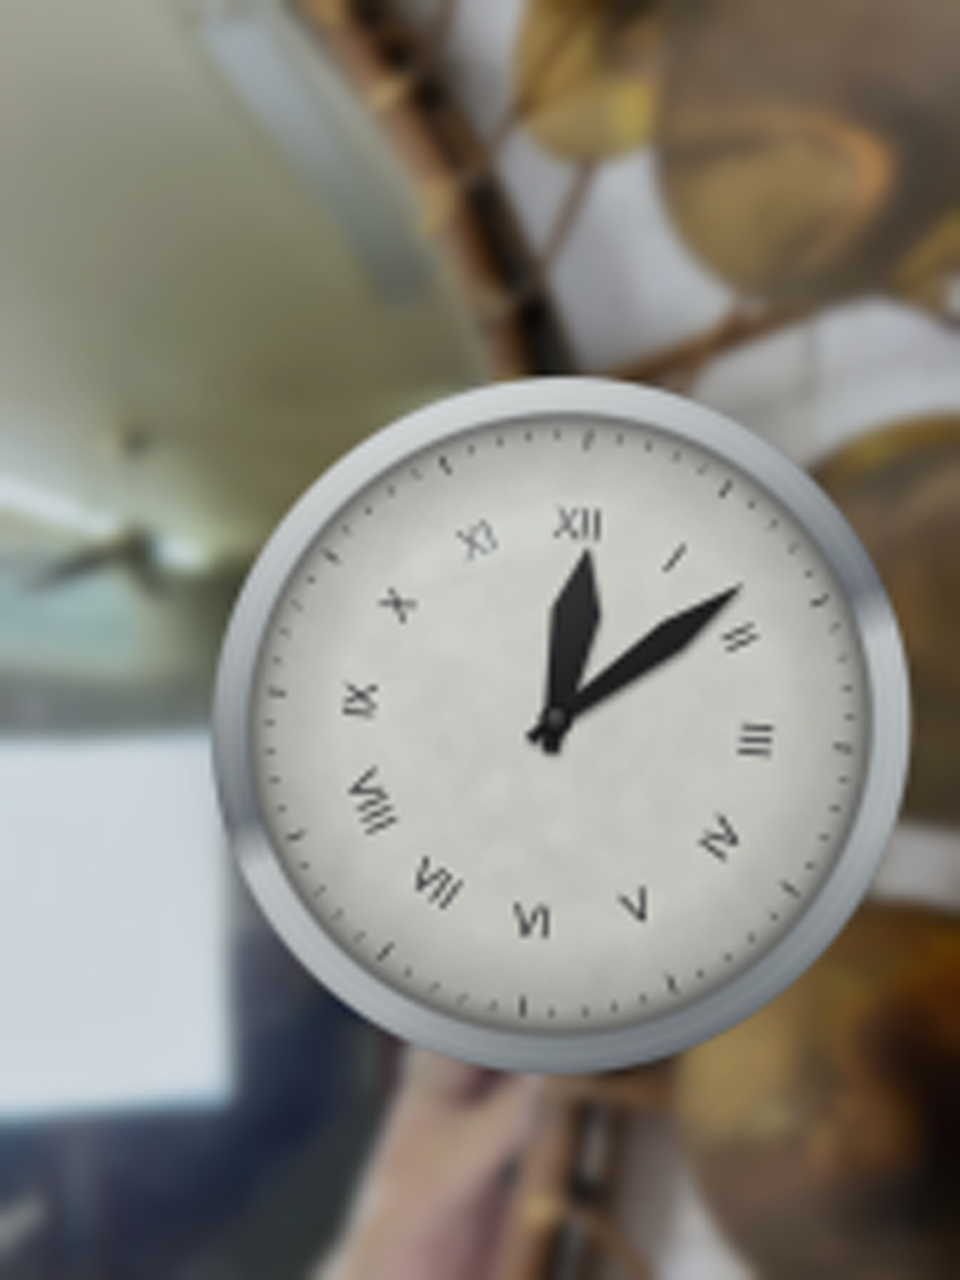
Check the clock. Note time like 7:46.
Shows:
12:08
